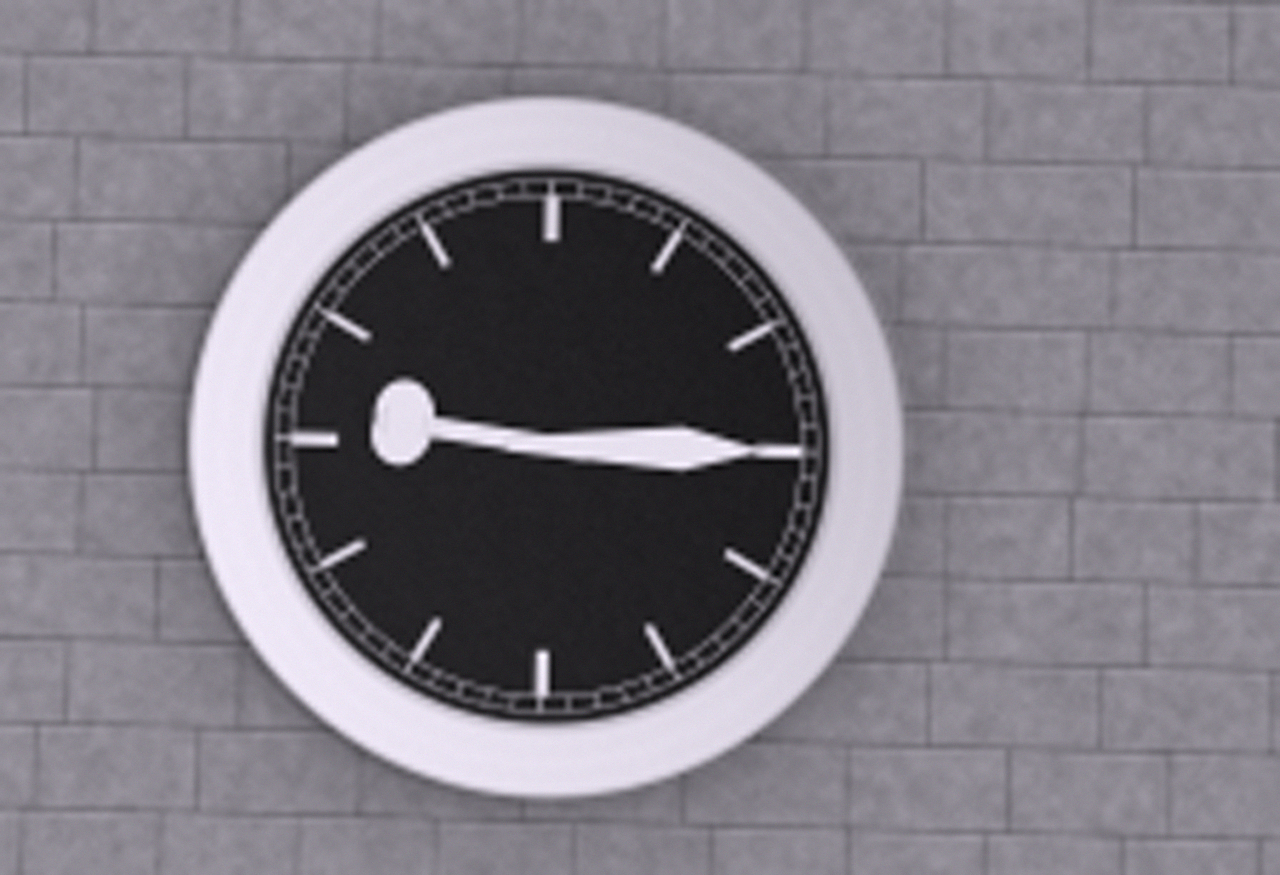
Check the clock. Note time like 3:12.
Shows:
9:15
